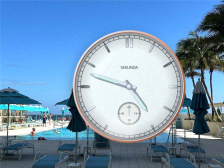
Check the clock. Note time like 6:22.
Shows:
4:48
